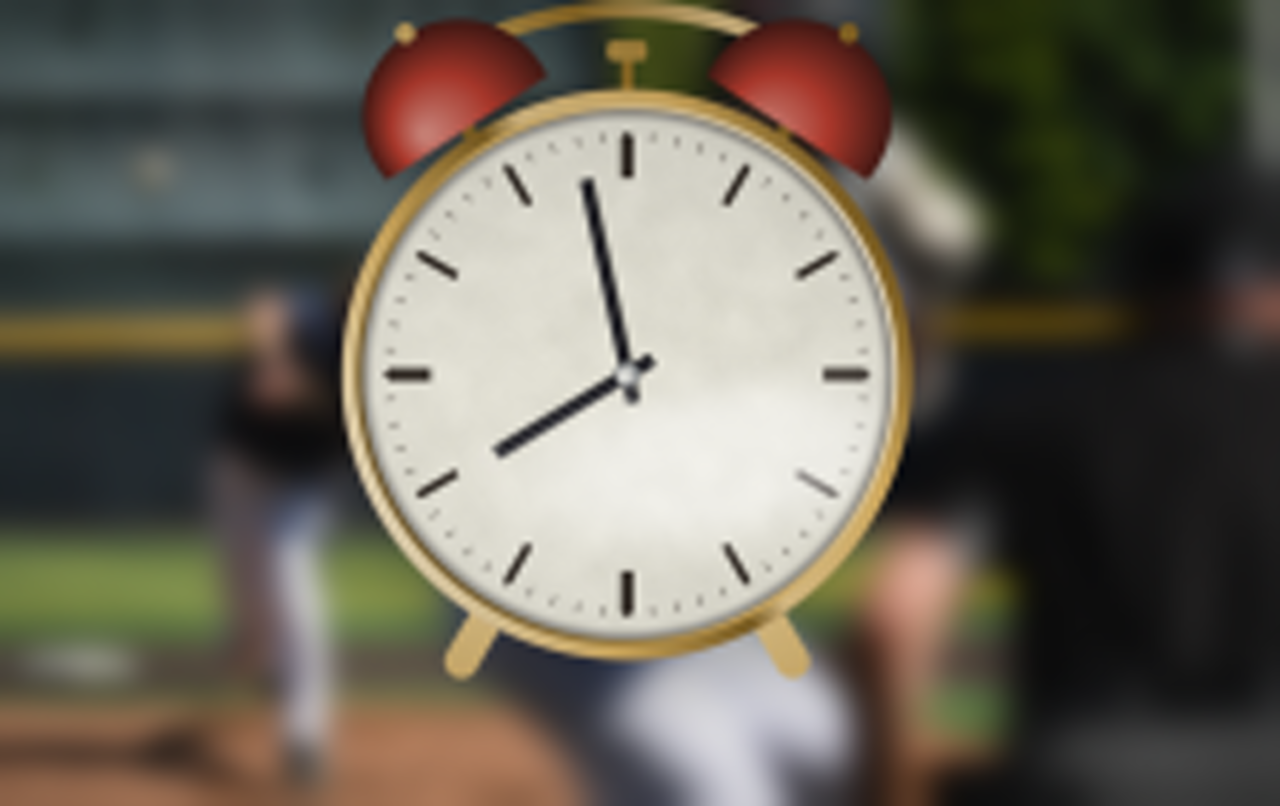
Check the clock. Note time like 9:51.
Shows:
7:58
